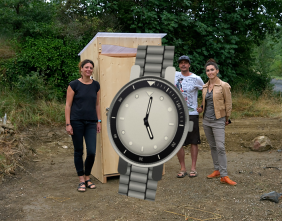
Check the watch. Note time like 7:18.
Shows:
5:01
